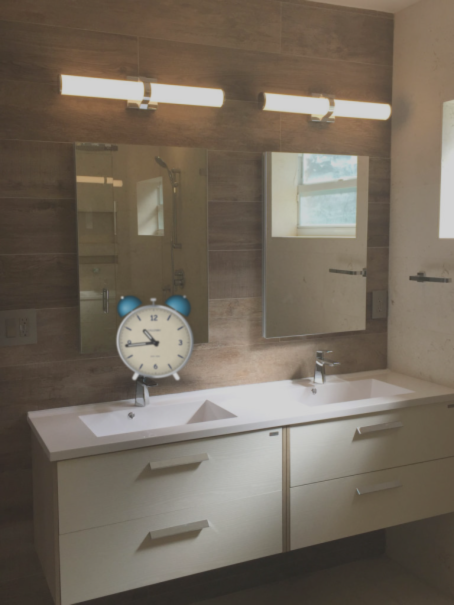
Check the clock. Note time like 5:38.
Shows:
10:44
